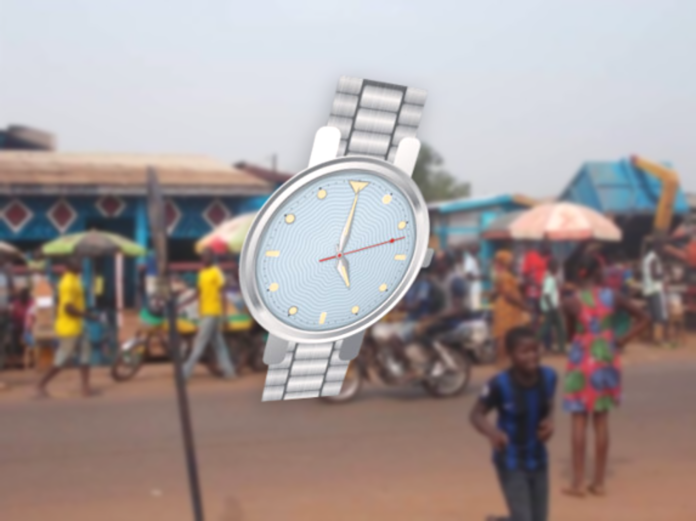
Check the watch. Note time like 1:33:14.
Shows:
5:00:12
